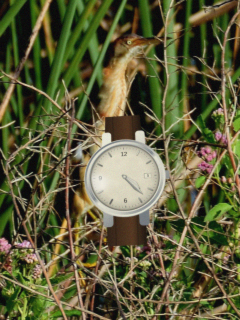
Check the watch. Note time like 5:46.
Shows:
4:23
